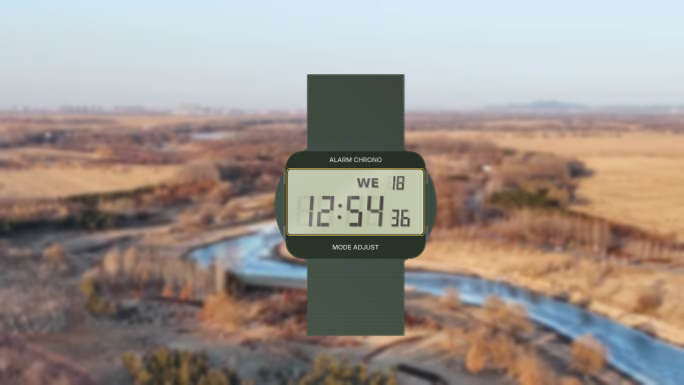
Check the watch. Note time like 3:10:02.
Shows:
12:54:36
